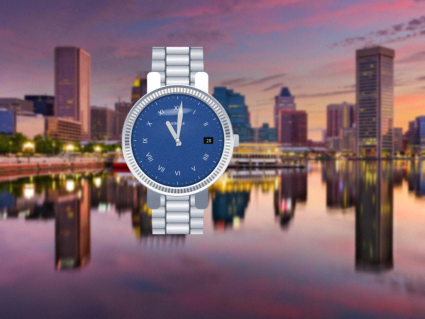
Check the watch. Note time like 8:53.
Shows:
11:01
